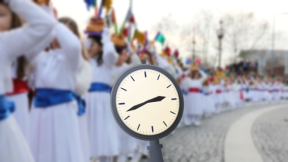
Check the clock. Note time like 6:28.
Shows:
2:42
